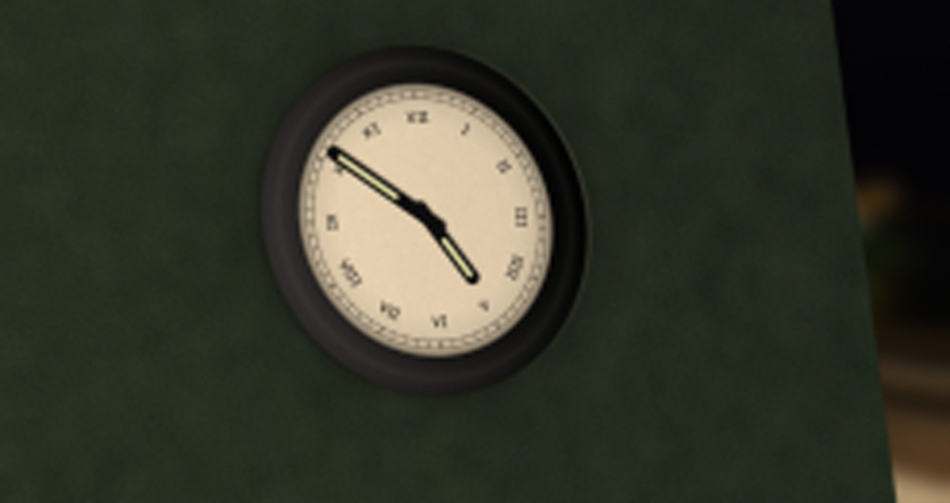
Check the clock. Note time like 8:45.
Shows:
4:51
